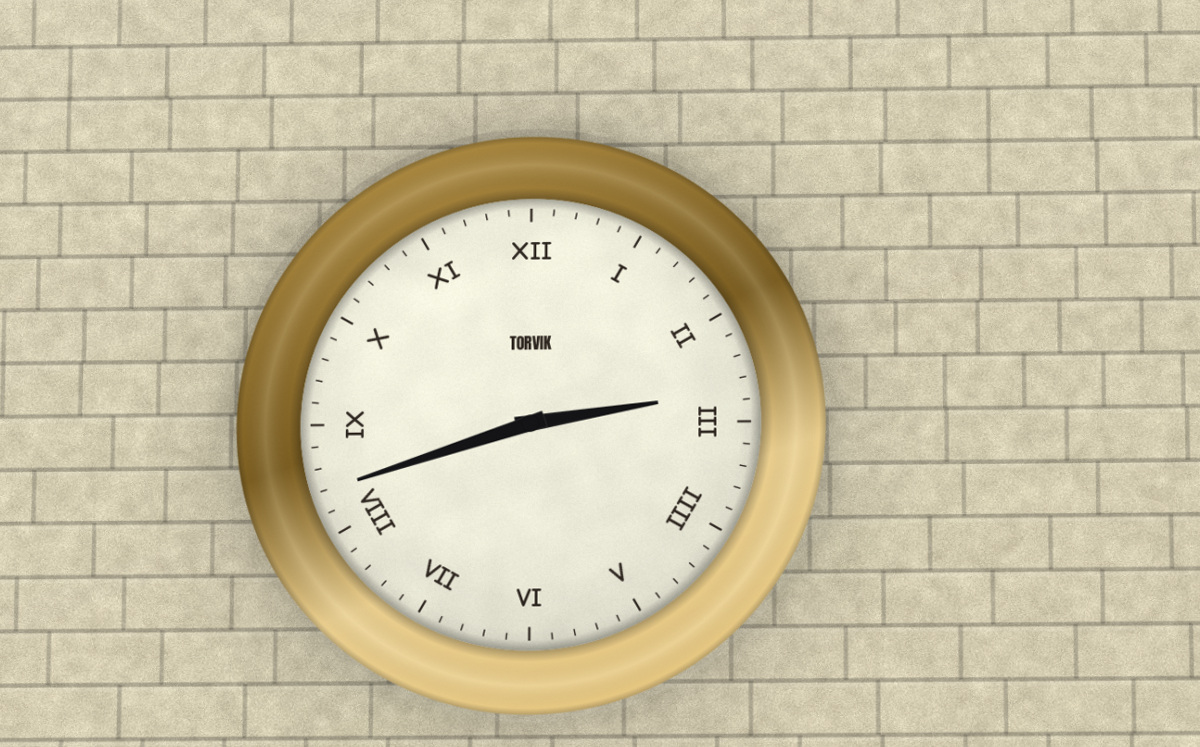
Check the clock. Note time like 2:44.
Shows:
2:42
